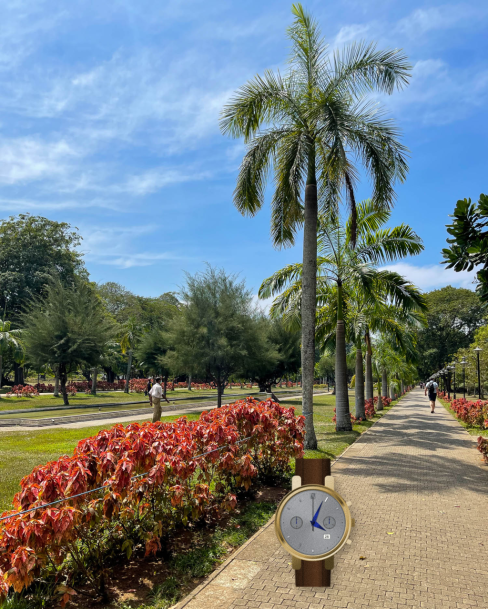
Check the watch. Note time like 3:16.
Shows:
4:04
